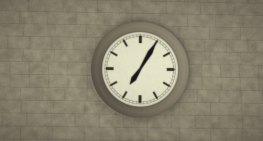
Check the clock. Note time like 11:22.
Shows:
7:05
